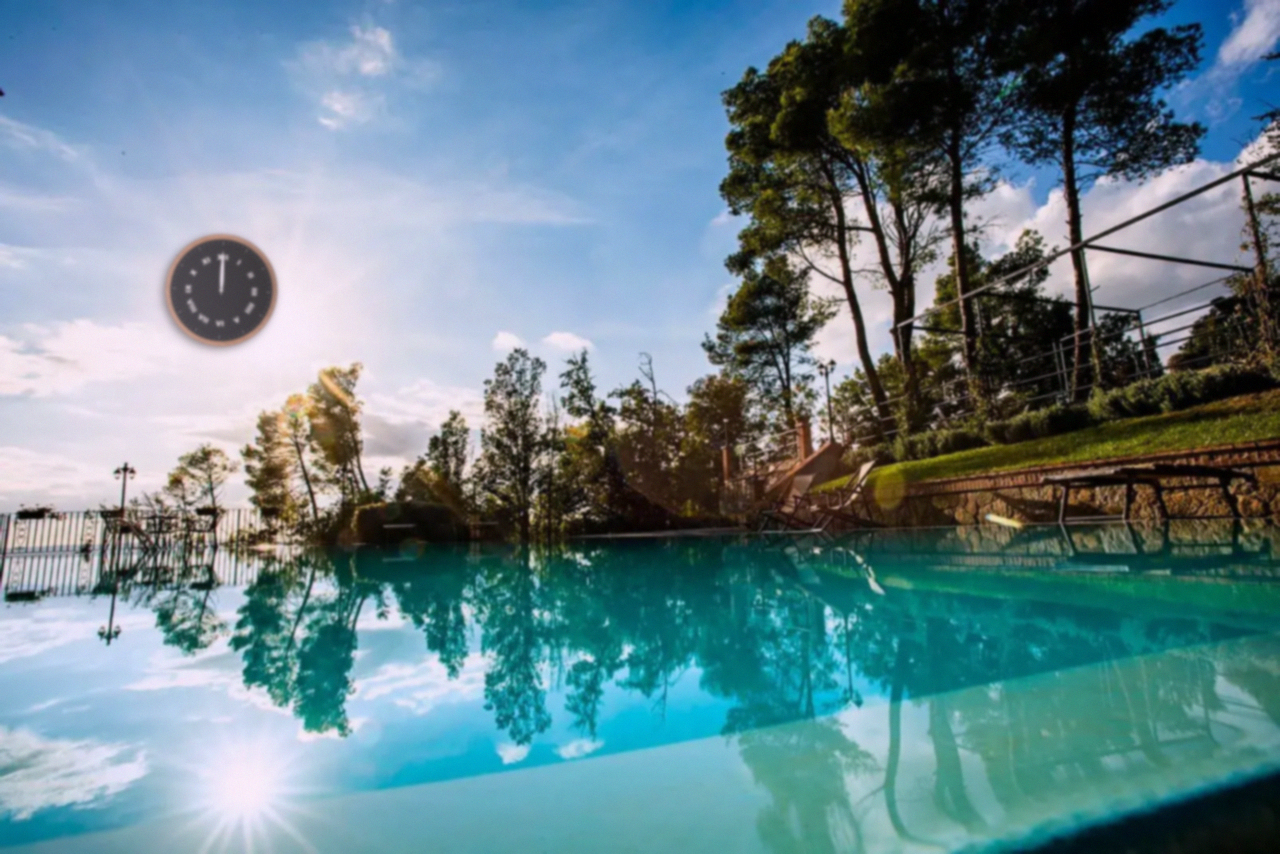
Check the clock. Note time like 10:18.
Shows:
12:00
